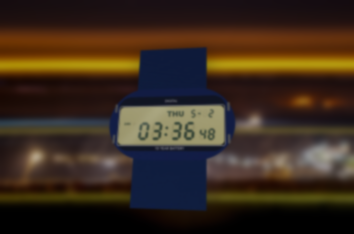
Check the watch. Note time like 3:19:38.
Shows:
3:36:48
